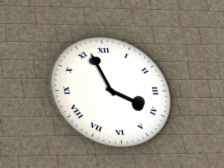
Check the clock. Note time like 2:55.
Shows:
3:57
